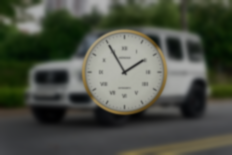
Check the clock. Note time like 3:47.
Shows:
1:55
